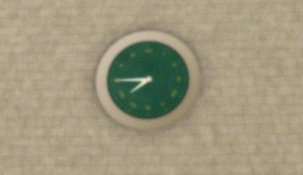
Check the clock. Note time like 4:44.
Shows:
7:45
